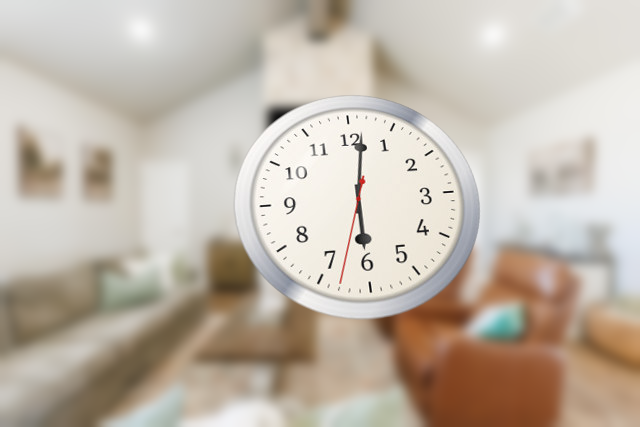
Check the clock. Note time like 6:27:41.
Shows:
6:01:33
